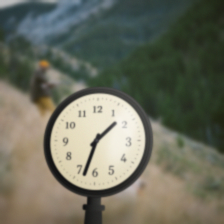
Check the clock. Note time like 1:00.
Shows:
1:33
